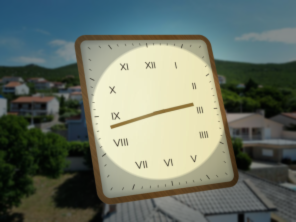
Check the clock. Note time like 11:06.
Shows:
2:43
